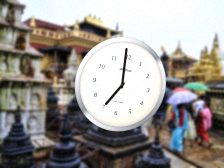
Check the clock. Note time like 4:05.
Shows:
6:59
